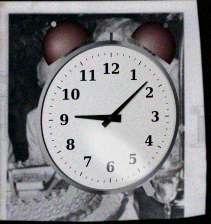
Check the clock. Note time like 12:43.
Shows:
9:08
